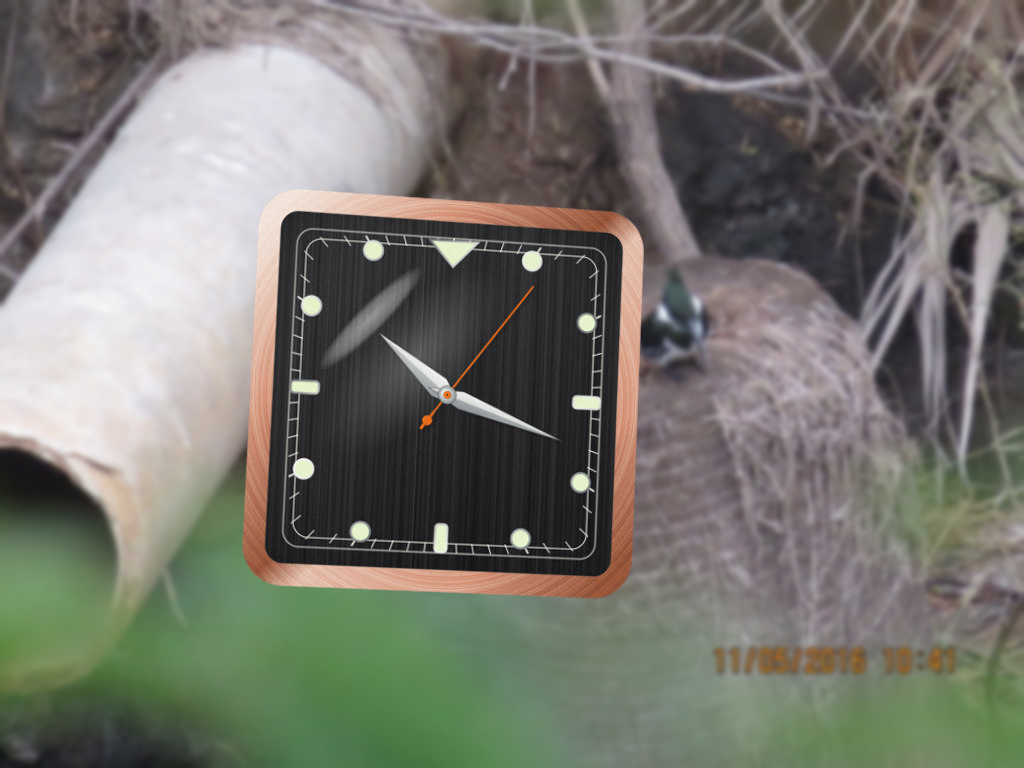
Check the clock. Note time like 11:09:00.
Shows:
10:18:06
